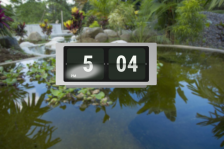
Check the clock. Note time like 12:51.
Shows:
5:04
